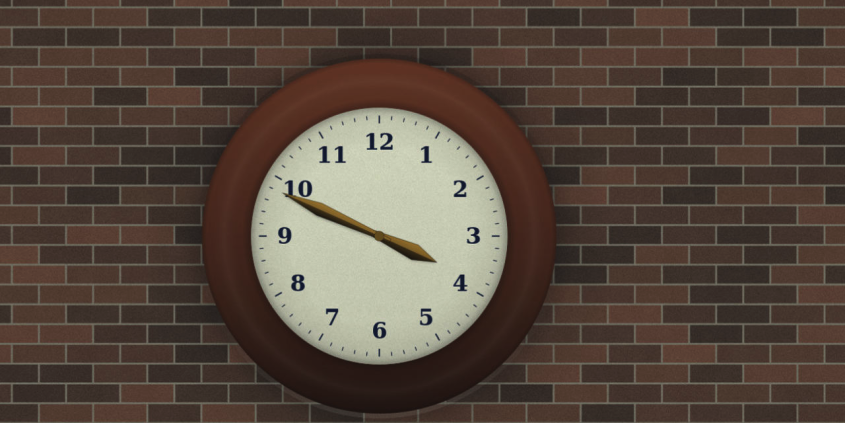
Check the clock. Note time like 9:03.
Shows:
3:49
